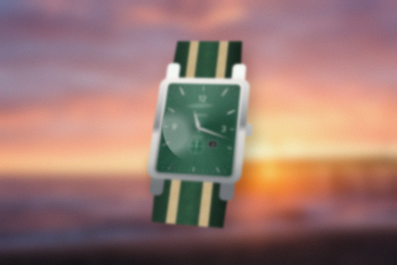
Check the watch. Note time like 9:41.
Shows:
11:18
